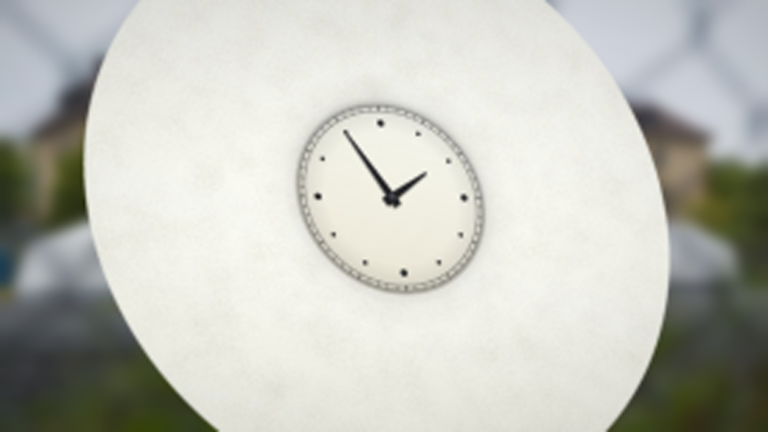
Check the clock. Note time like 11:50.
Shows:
1:55
